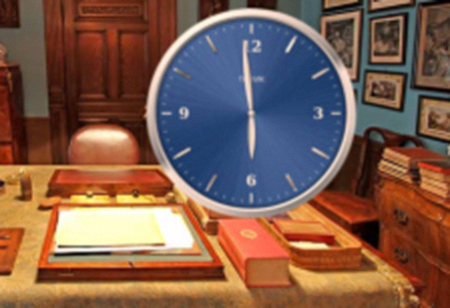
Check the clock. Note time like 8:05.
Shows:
5:59
